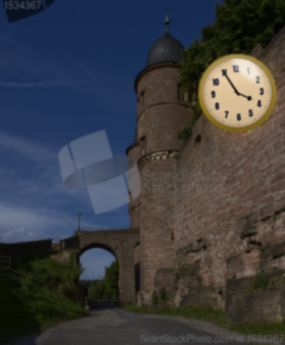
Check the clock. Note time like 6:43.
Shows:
3:55
